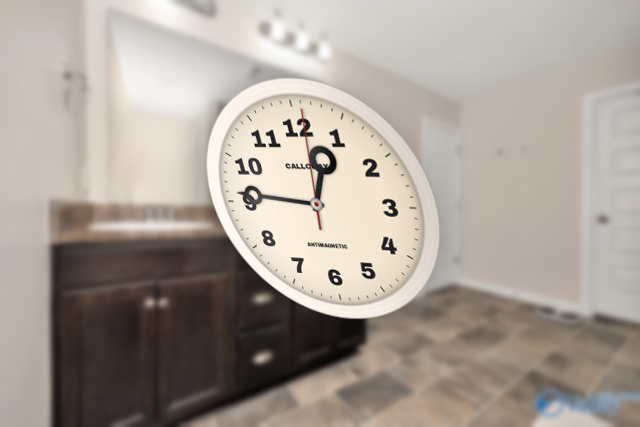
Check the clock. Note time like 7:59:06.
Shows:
12:46:01
